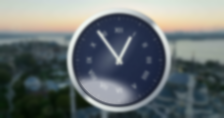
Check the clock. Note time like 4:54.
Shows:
12:54
